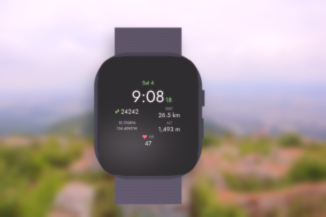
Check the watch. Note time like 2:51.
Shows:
9:08
